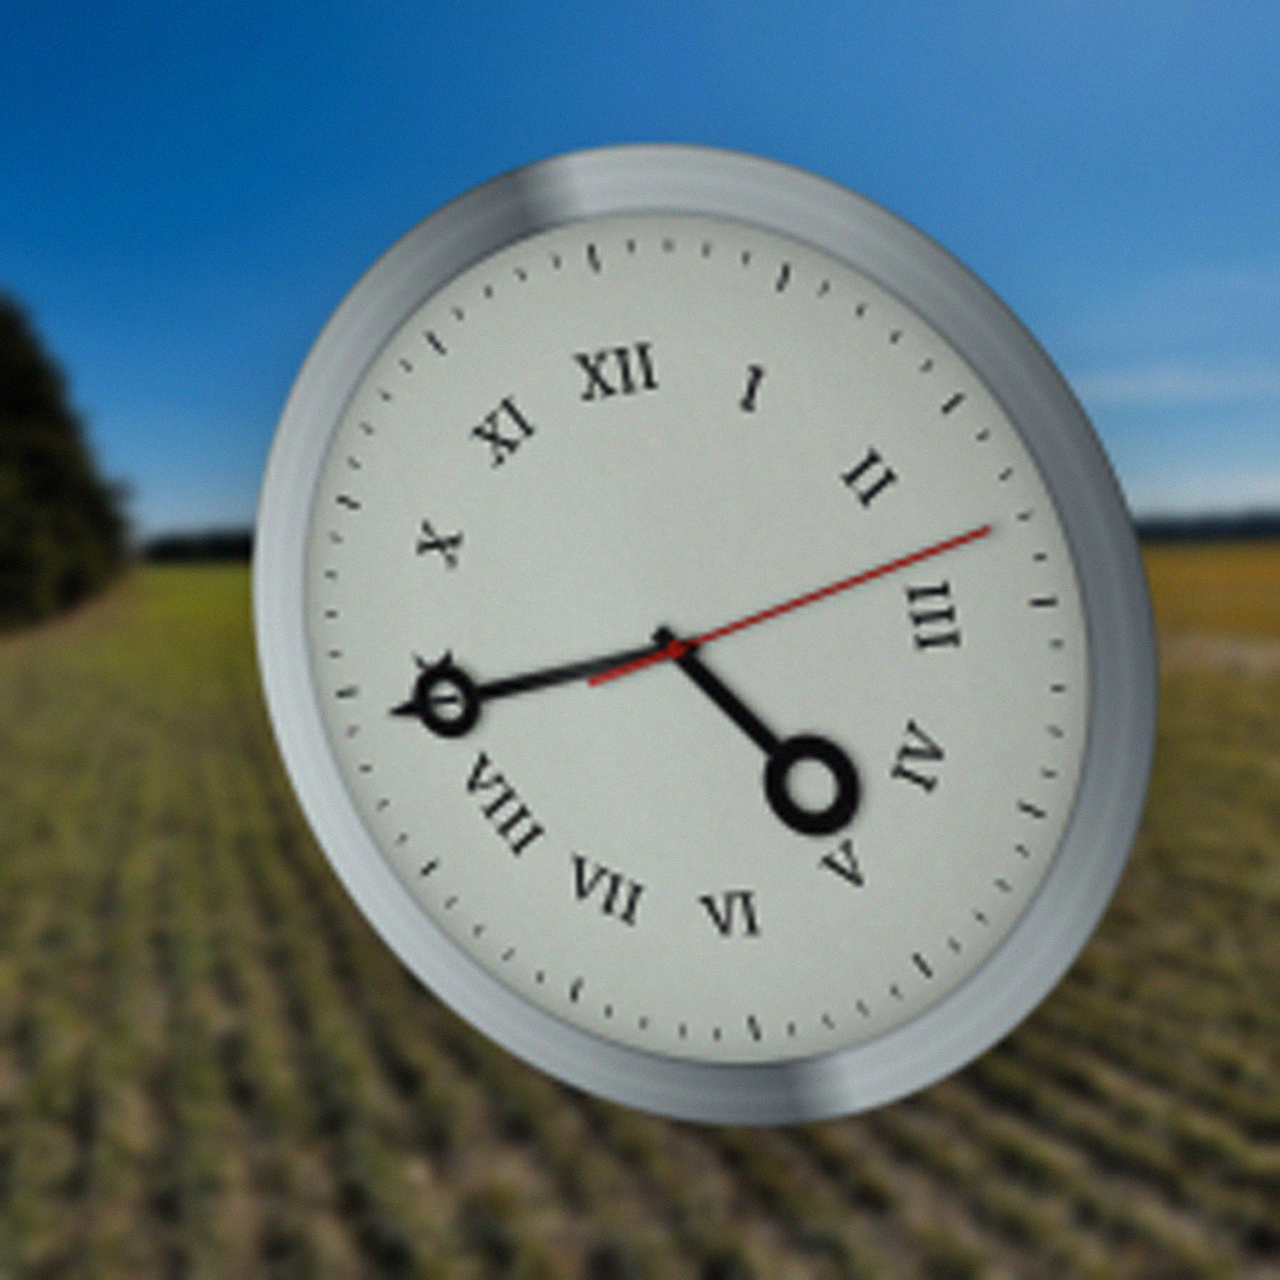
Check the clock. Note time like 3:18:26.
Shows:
4:44:13
